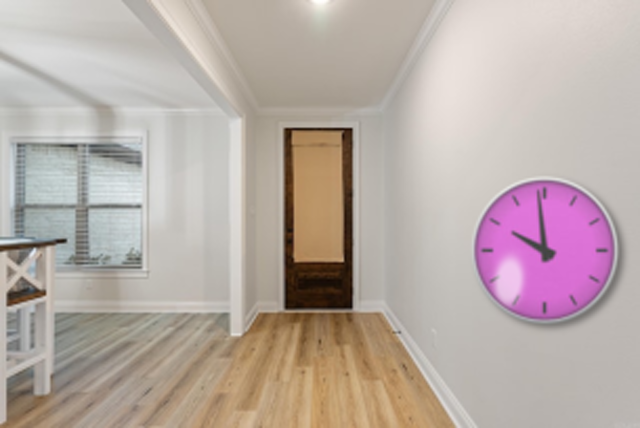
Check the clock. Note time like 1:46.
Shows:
9:59
